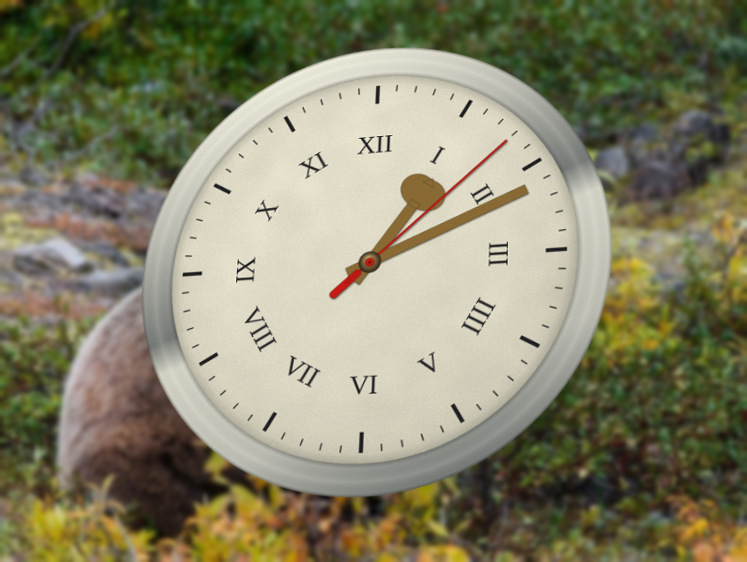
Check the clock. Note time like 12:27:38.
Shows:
1:11:08
